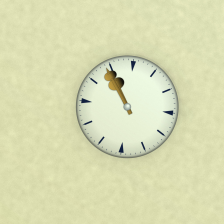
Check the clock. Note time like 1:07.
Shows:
10:54
